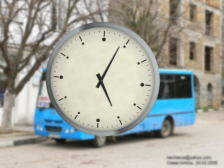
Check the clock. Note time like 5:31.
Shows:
5:04
